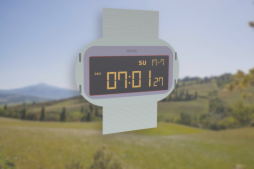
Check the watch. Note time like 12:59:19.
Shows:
7:01:27
